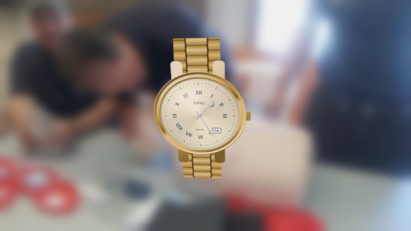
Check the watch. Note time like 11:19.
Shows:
1:25
